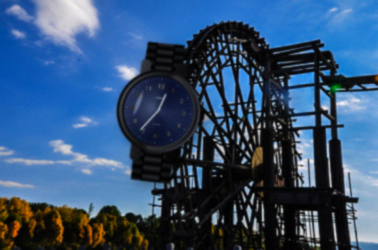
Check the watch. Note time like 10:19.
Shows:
12:36
